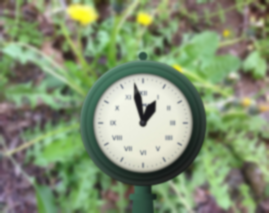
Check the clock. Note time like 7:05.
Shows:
12:58
